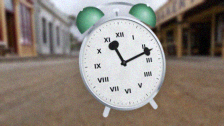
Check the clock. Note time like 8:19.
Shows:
11:12
